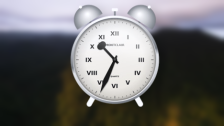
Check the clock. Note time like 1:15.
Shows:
10:34
